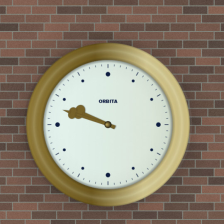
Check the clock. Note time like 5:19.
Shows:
9:48
